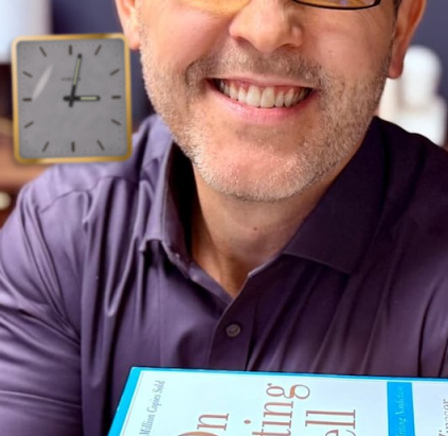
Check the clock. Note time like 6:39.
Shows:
3:02
